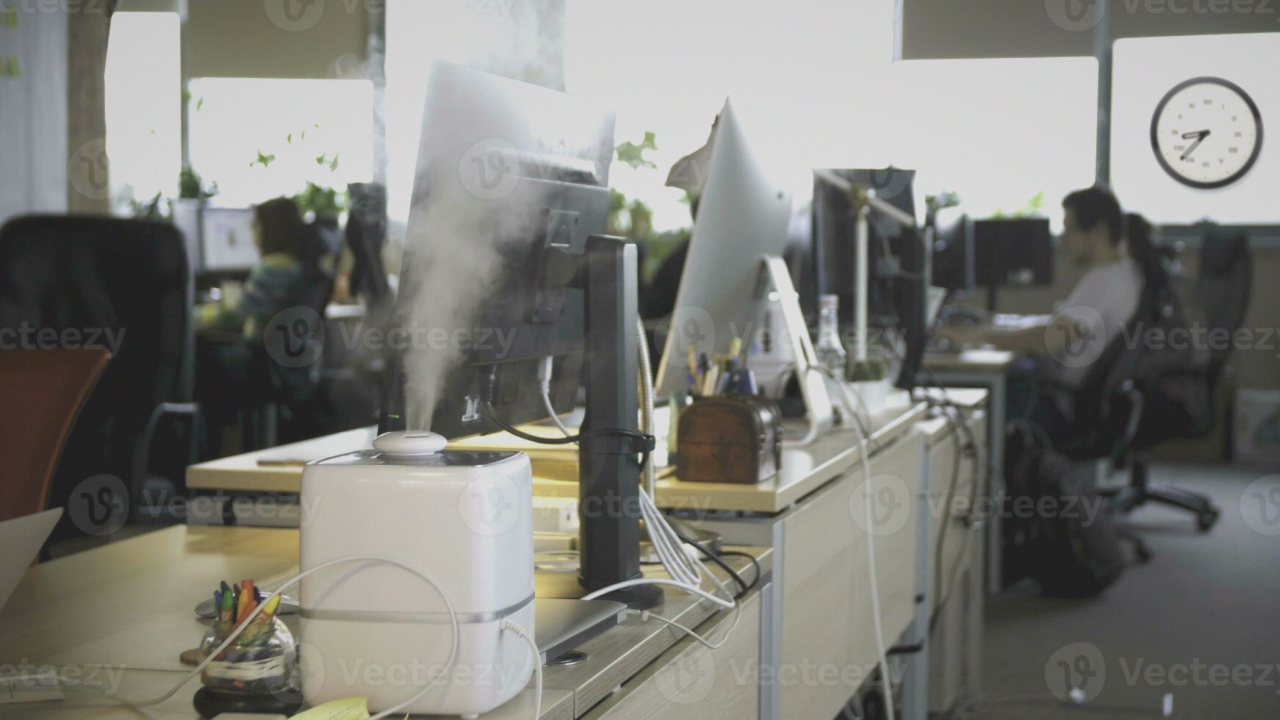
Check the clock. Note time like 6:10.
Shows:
8:37
